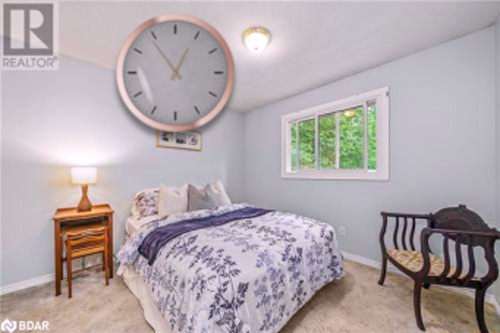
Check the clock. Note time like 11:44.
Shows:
12:54
